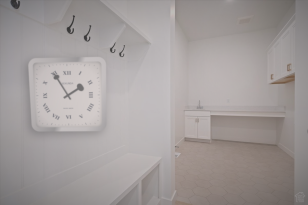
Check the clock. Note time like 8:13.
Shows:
1:55
